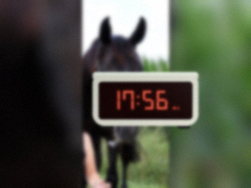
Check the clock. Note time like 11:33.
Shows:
17:56
